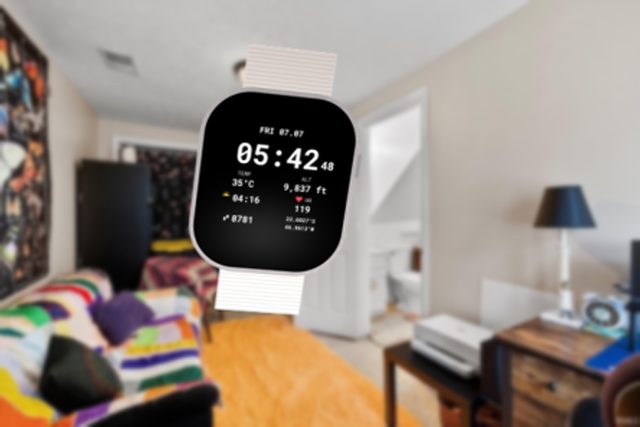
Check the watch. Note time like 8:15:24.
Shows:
5:42:48
